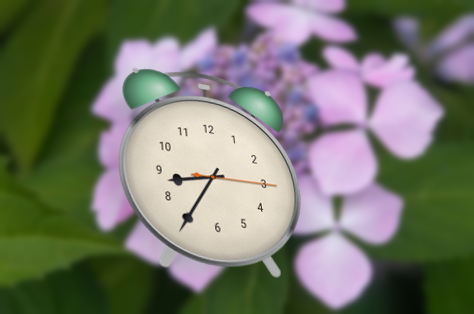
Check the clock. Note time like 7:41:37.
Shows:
8:35:15
